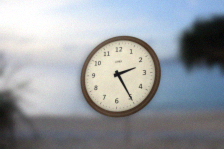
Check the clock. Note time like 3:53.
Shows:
2:25
